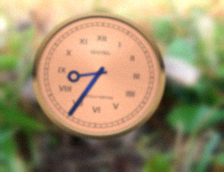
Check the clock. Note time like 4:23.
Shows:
8:35
